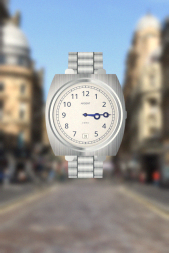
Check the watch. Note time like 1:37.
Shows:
3:15
